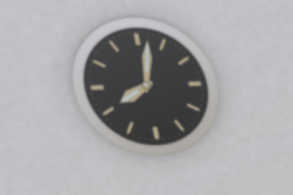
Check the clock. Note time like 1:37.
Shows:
8:02
